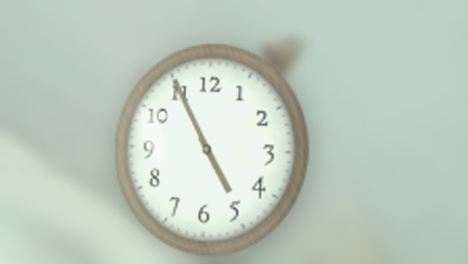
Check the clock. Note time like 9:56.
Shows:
4:55
